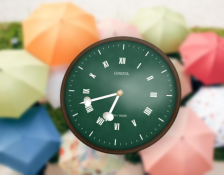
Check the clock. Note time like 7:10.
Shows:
6:42
